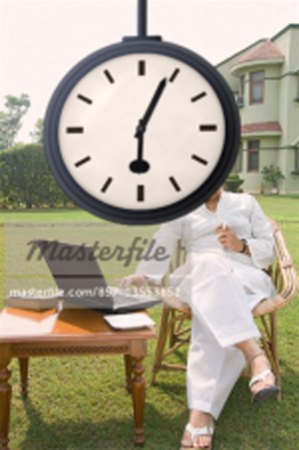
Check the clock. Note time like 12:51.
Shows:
6:04
